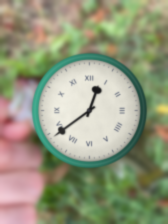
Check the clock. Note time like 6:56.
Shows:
12:39
